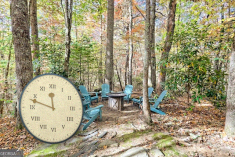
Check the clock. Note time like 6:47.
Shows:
11:48
